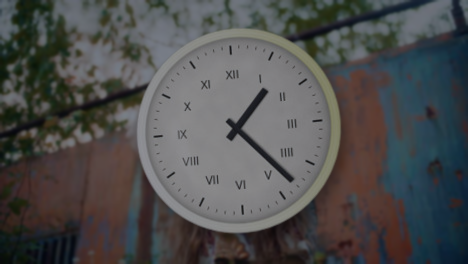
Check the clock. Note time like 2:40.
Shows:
1:23
